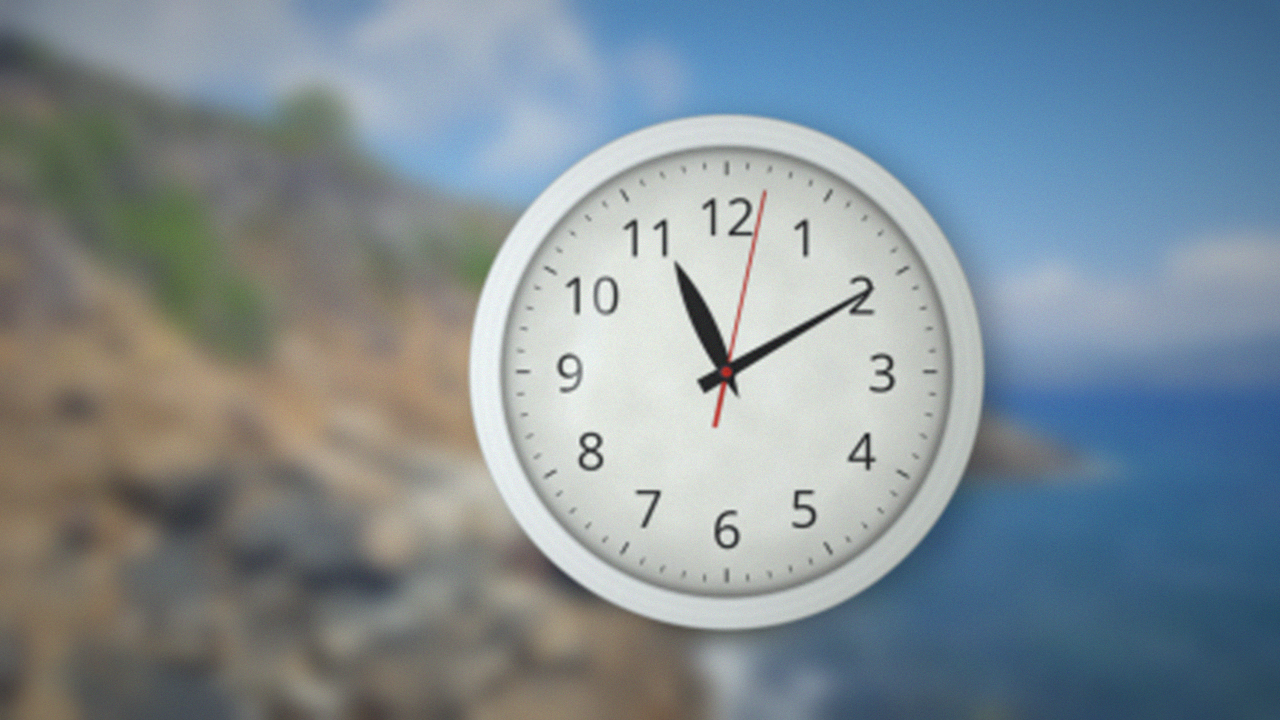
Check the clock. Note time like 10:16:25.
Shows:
11:10:02
